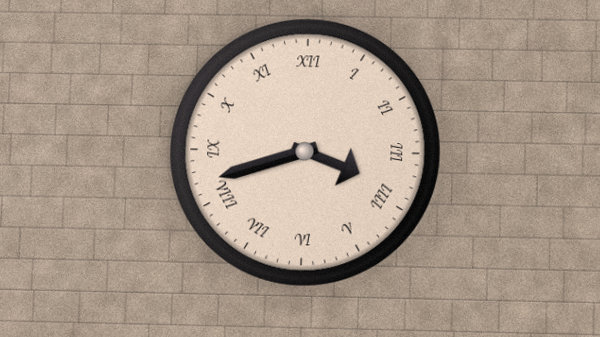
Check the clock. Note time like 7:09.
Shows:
3:42
